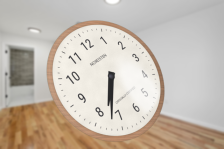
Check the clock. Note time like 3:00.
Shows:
7:37
